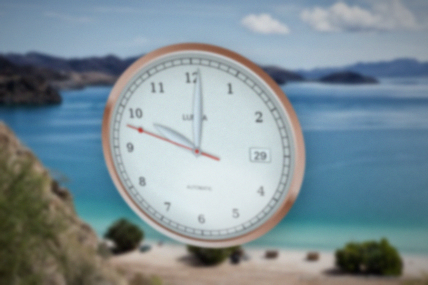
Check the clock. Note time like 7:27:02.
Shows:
10:00:48
